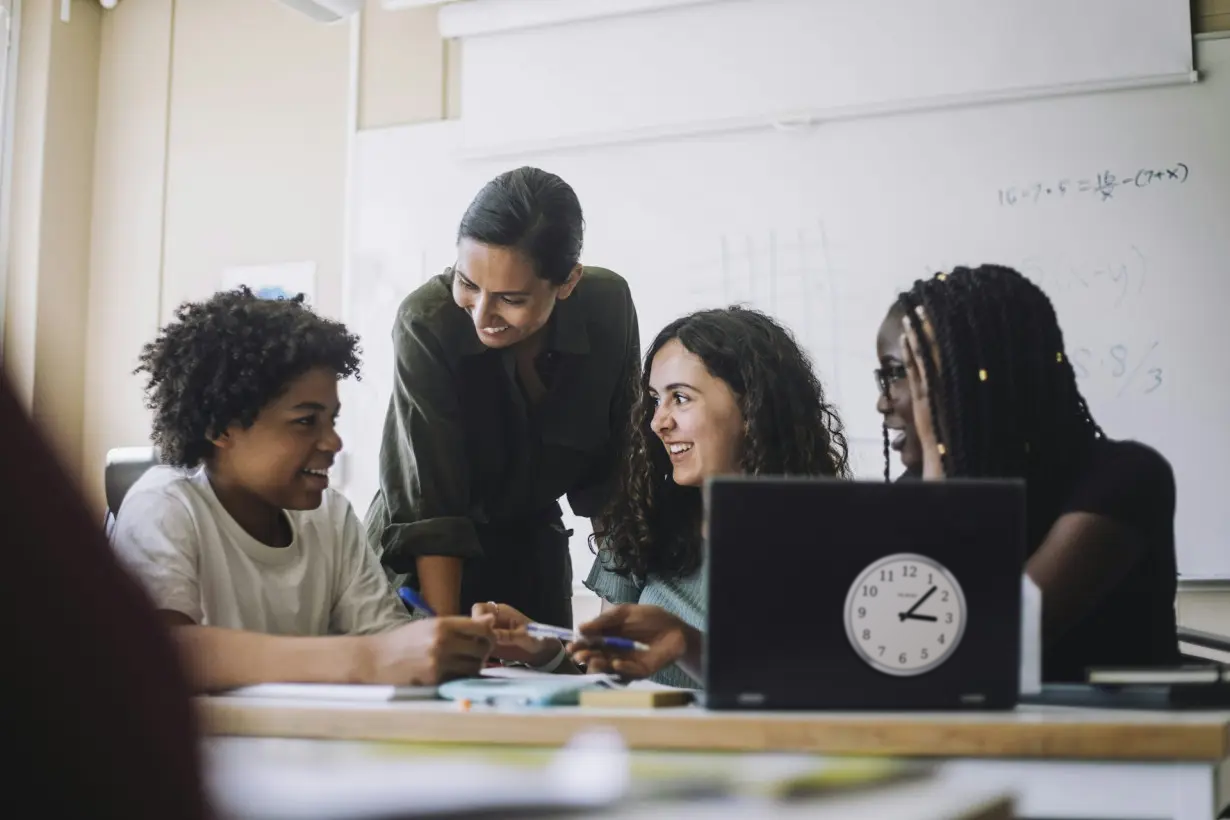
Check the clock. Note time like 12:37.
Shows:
3:07
